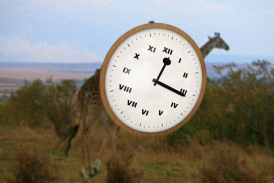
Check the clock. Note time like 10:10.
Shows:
12:16
